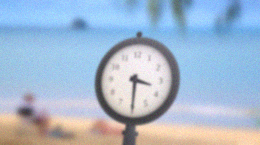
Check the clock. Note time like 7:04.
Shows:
3:30
